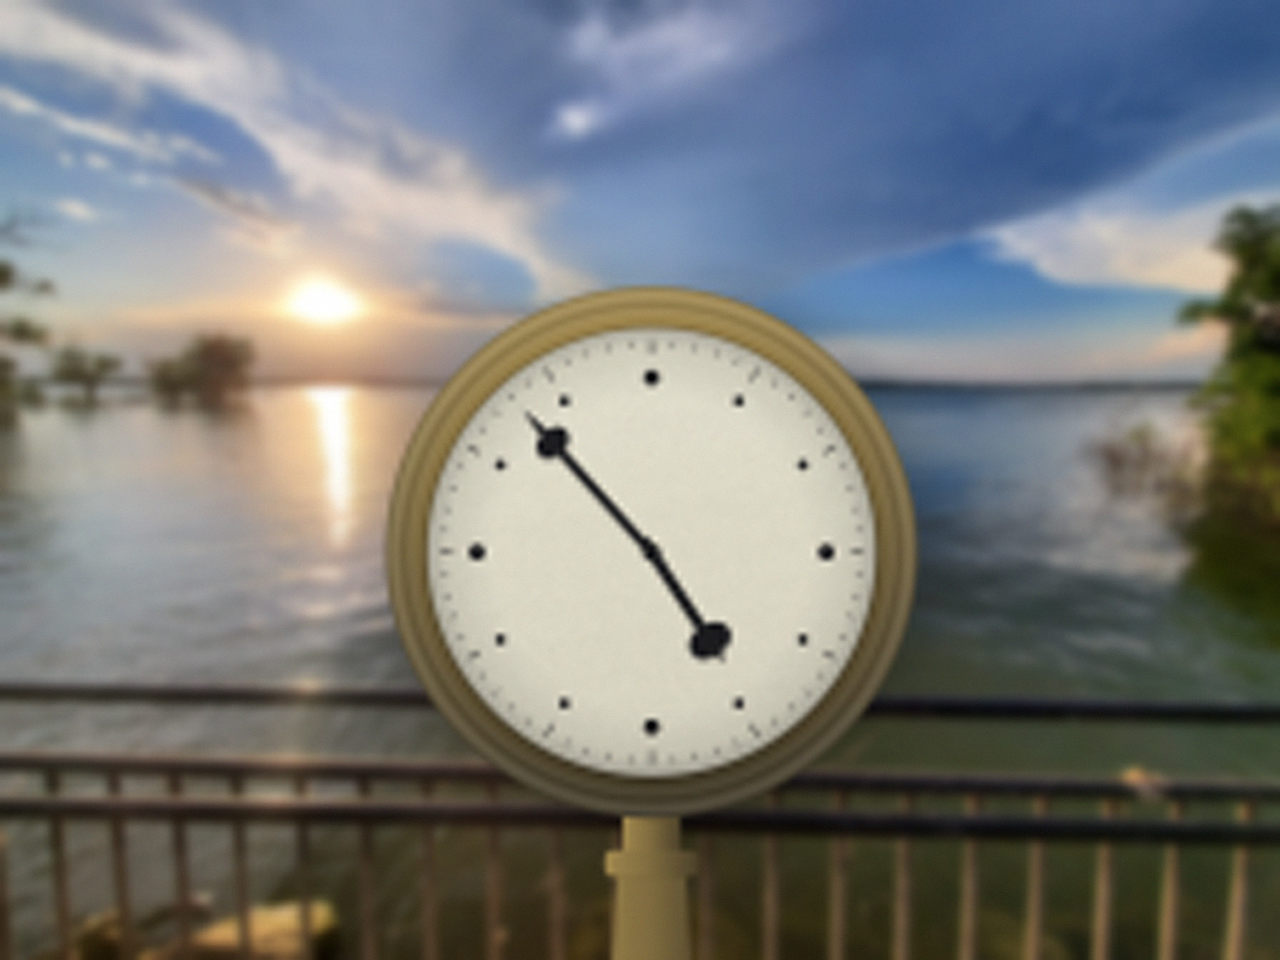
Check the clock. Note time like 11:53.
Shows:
4:53
